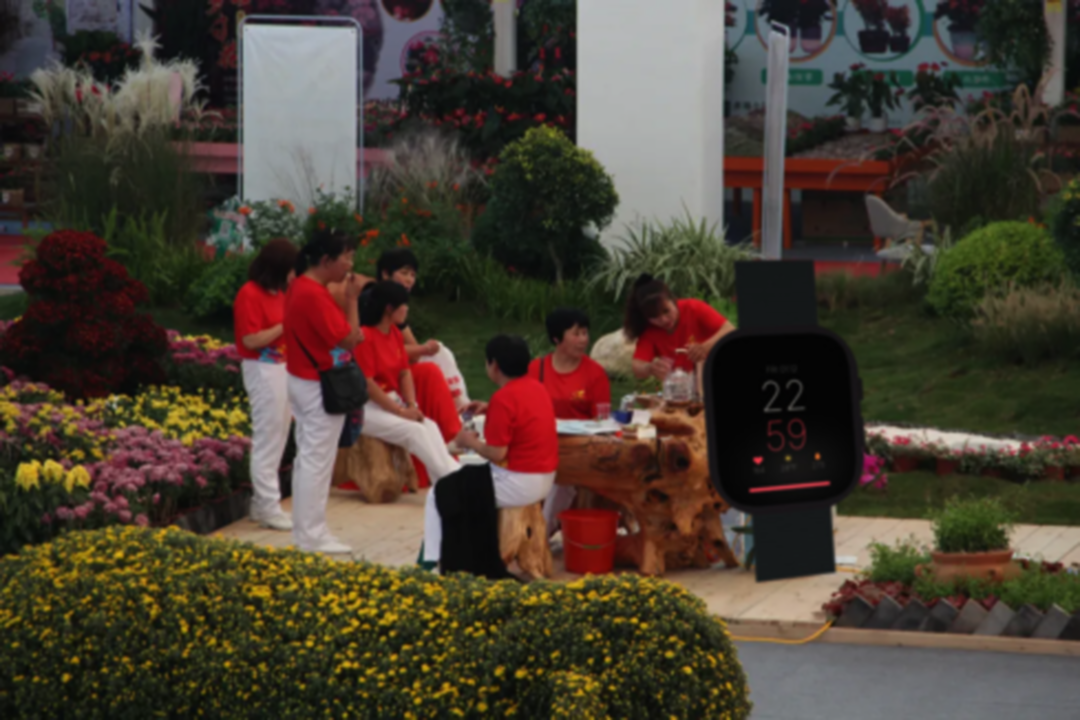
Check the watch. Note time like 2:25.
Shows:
22:59
